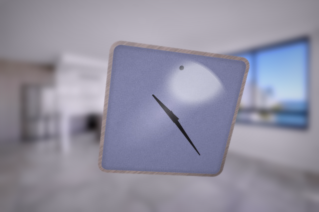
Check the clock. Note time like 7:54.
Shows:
10:23
